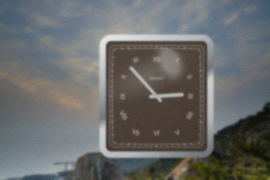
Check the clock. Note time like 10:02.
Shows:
2:53
